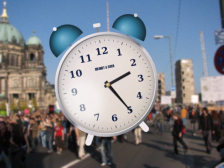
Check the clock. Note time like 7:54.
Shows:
2:25
